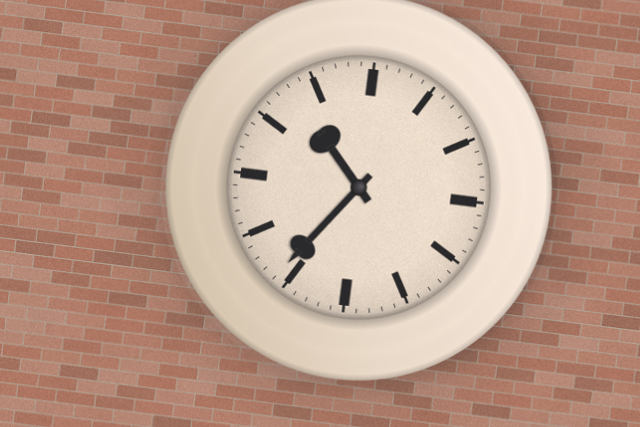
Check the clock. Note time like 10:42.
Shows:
10:36
